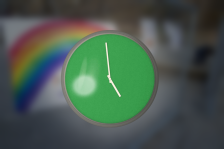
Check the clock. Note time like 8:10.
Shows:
4:59
